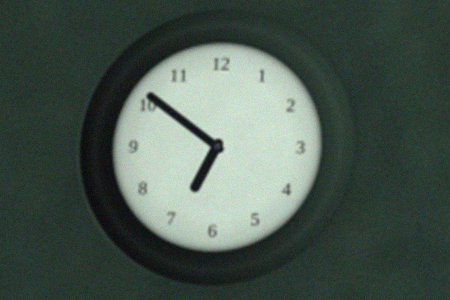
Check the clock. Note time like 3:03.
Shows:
6:51
